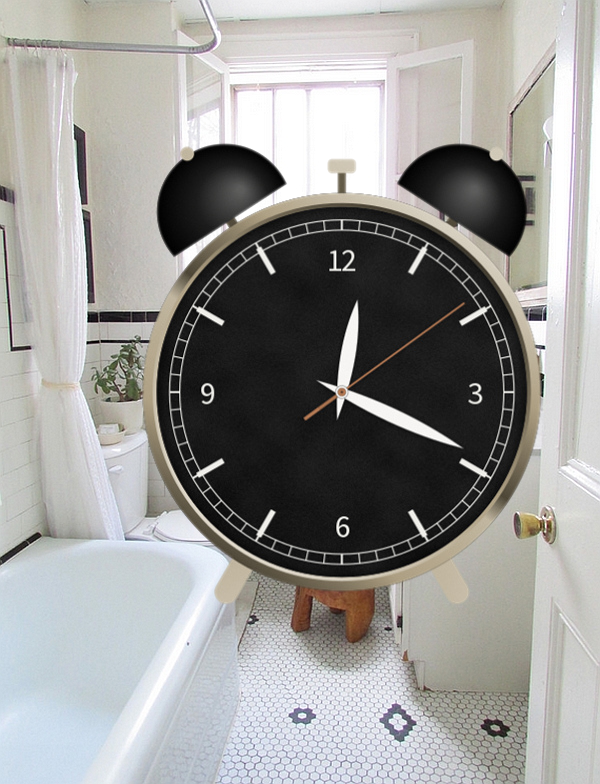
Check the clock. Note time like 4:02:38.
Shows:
12:19:09
